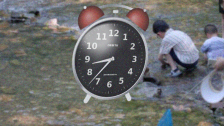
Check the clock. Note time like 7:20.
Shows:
8:37
